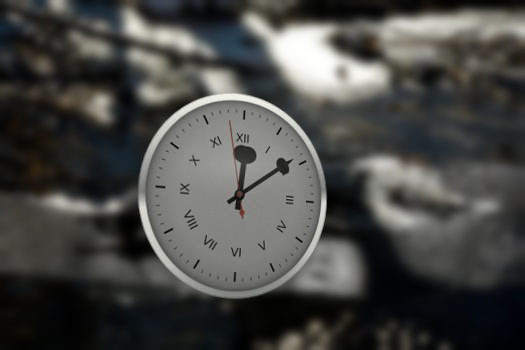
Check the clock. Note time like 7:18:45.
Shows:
12:08:58
